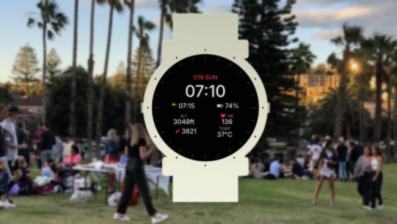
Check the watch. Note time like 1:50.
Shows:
7:10
